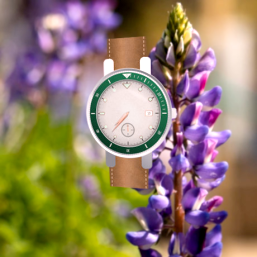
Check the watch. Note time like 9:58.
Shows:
7:37
